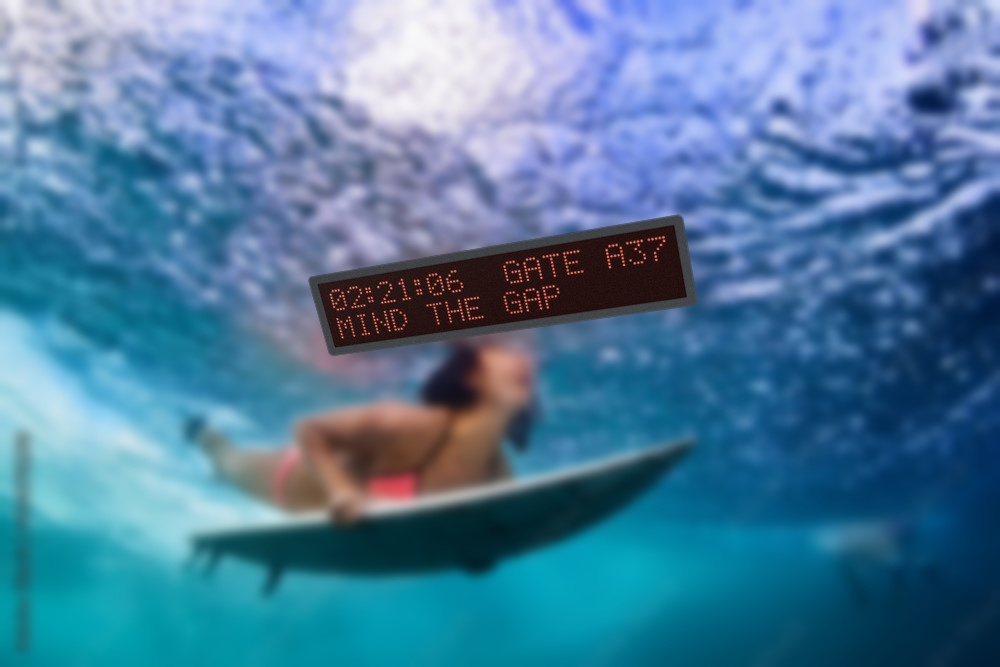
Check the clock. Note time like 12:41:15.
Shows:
2:21:06
